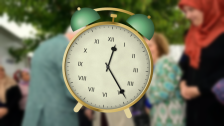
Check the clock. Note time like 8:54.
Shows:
12:24
